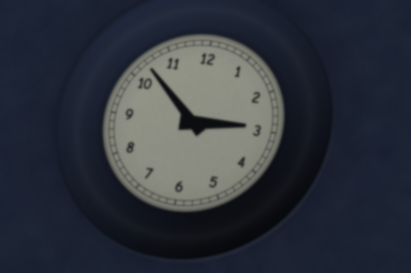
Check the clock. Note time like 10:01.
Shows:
2:52
